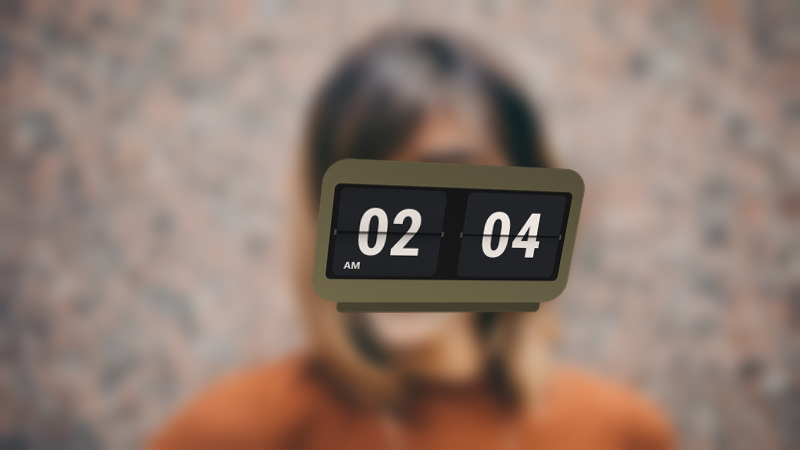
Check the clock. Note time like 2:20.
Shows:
2:04
